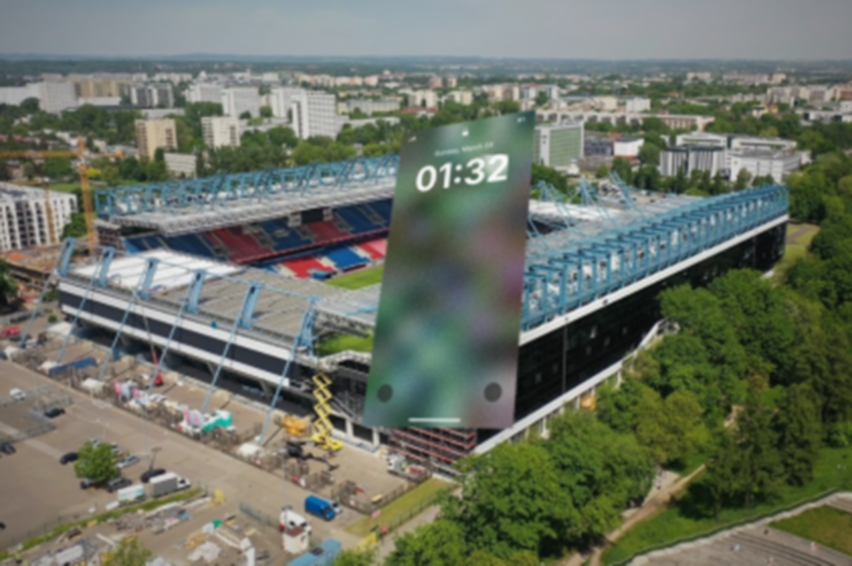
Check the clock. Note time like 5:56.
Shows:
1:32
